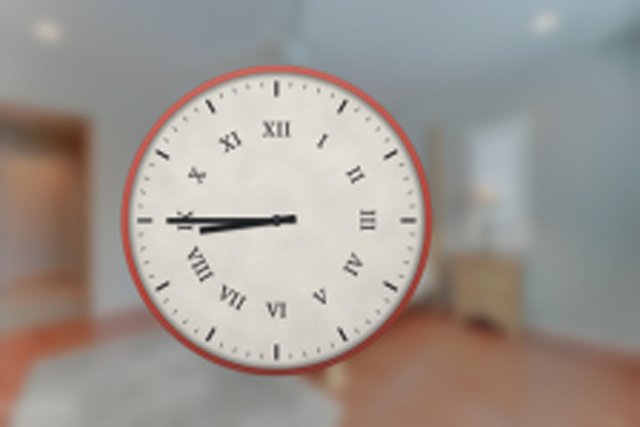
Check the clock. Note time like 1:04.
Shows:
8:45
